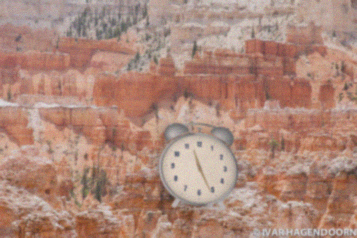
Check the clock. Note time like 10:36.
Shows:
11:26
